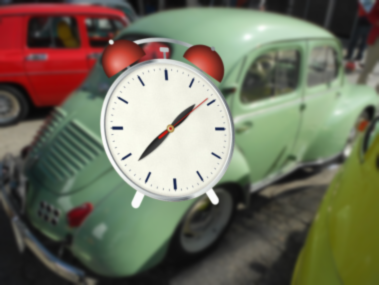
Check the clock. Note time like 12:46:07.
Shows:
1:38:09
